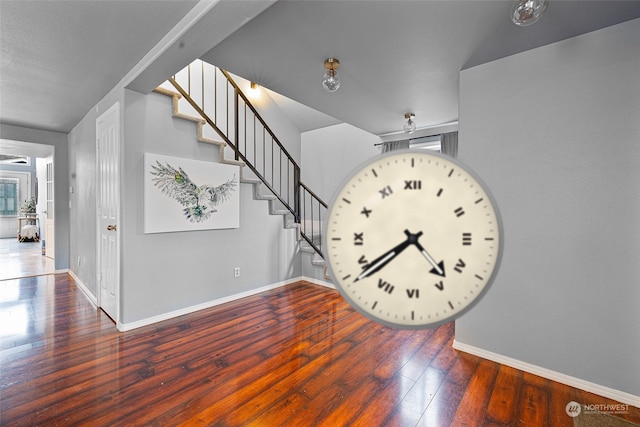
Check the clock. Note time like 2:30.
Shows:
4:39
